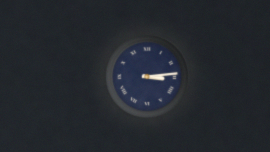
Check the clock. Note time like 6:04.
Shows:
3:14
